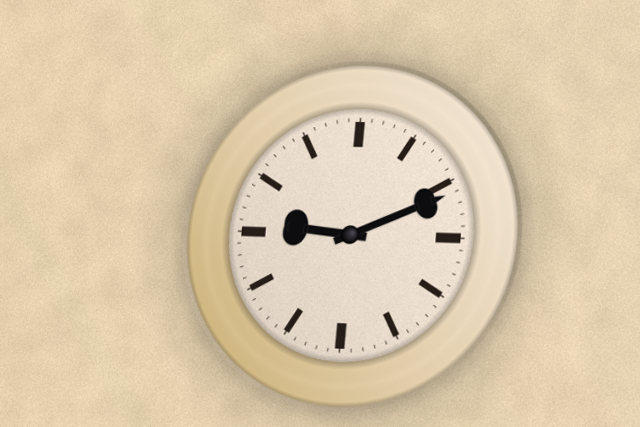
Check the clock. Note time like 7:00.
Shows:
9:11
